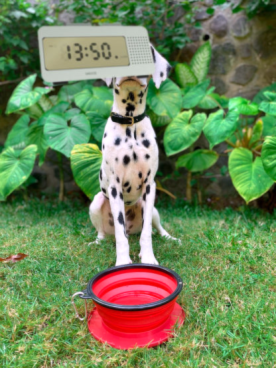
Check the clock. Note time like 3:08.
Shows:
13:50
